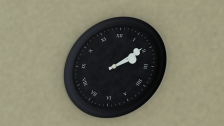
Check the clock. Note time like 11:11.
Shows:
2:09
